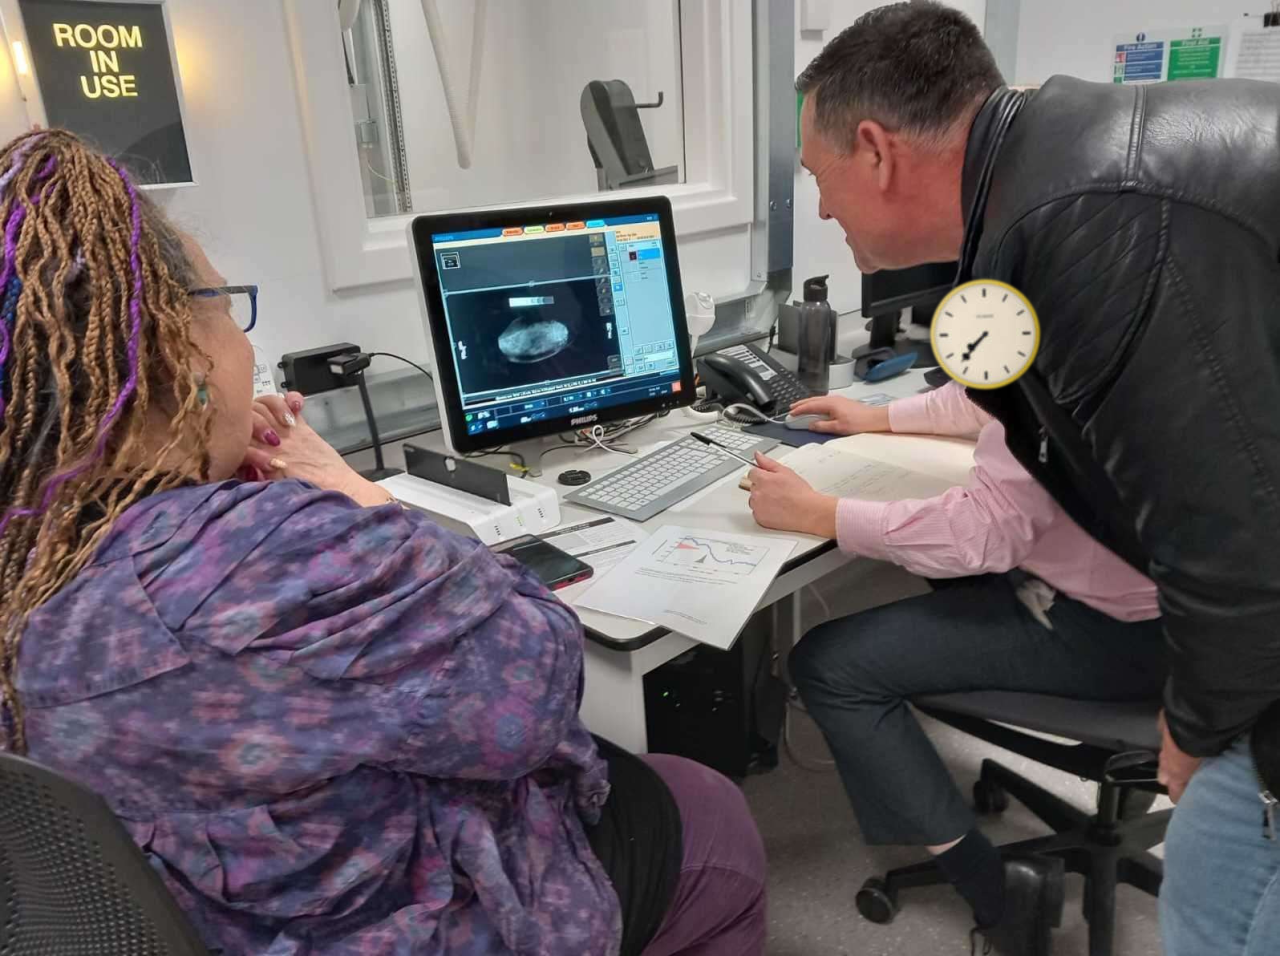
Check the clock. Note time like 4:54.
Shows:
7:37
